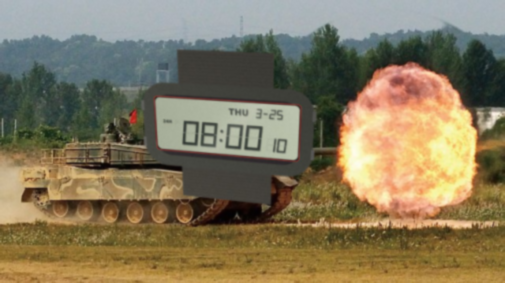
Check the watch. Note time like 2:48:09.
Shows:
8:00:10
